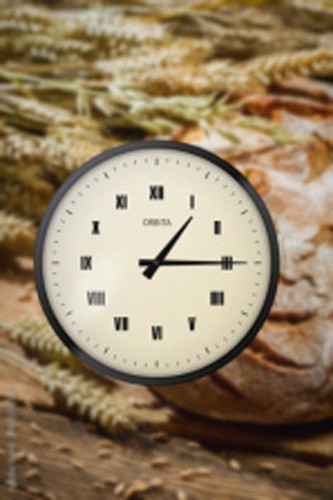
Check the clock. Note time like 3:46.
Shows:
1:15
